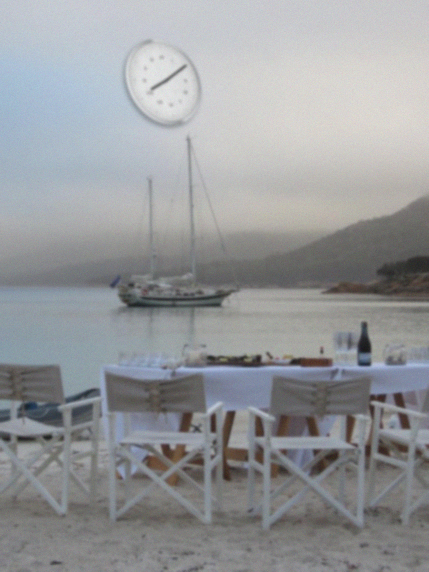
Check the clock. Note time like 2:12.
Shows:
8:10
